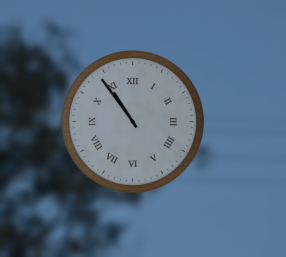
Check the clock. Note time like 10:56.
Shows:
10:54
